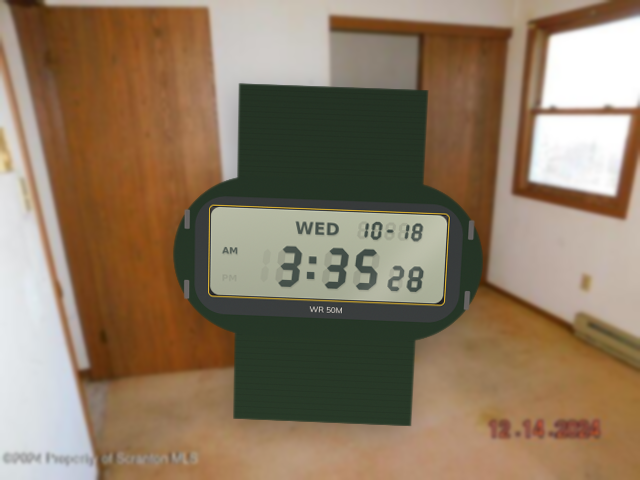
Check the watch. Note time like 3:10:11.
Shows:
3:35:28
